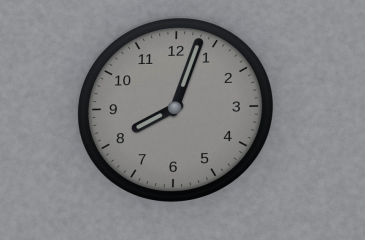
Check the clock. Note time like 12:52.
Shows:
8:03
